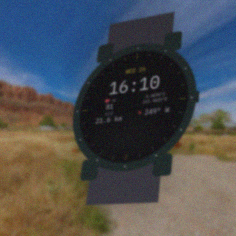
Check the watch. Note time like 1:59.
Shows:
16:10
